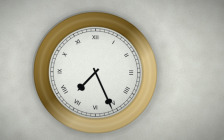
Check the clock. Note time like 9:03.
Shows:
7:26
